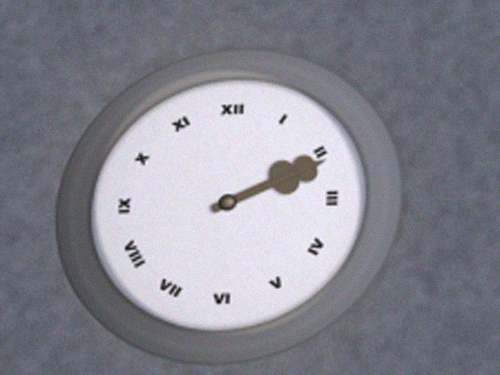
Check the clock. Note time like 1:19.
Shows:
2:11
